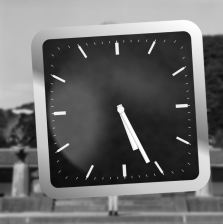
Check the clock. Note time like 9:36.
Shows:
5:26
